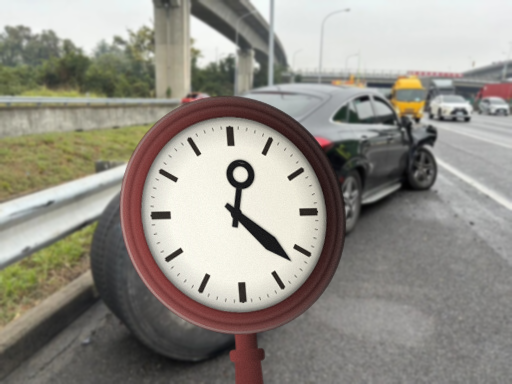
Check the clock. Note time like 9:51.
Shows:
12:22
